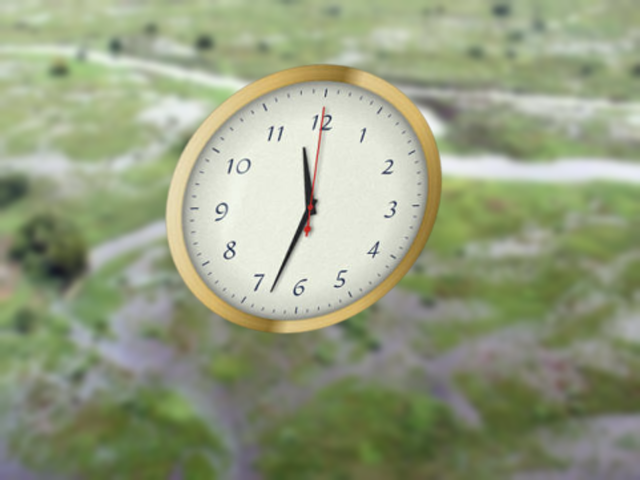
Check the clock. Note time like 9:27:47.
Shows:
11:33:00
